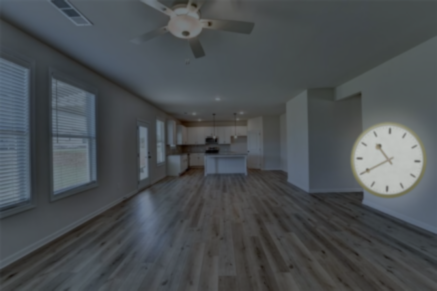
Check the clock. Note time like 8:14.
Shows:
10:40
